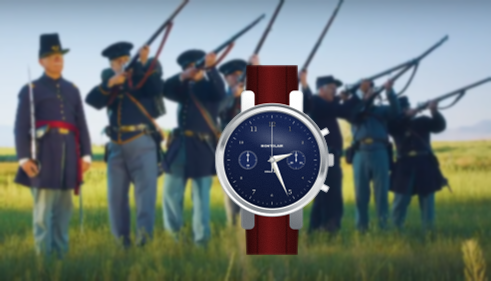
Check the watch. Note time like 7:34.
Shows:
2:26
